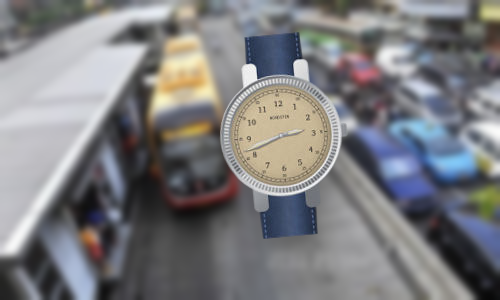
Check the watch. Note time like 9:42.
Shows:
2:42
